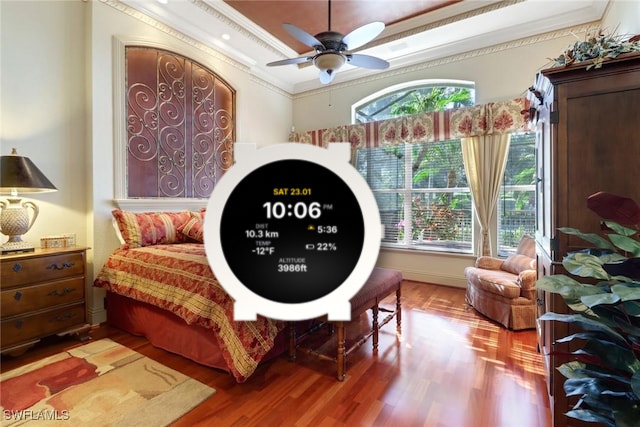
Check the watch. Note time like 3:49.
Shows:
10:06
